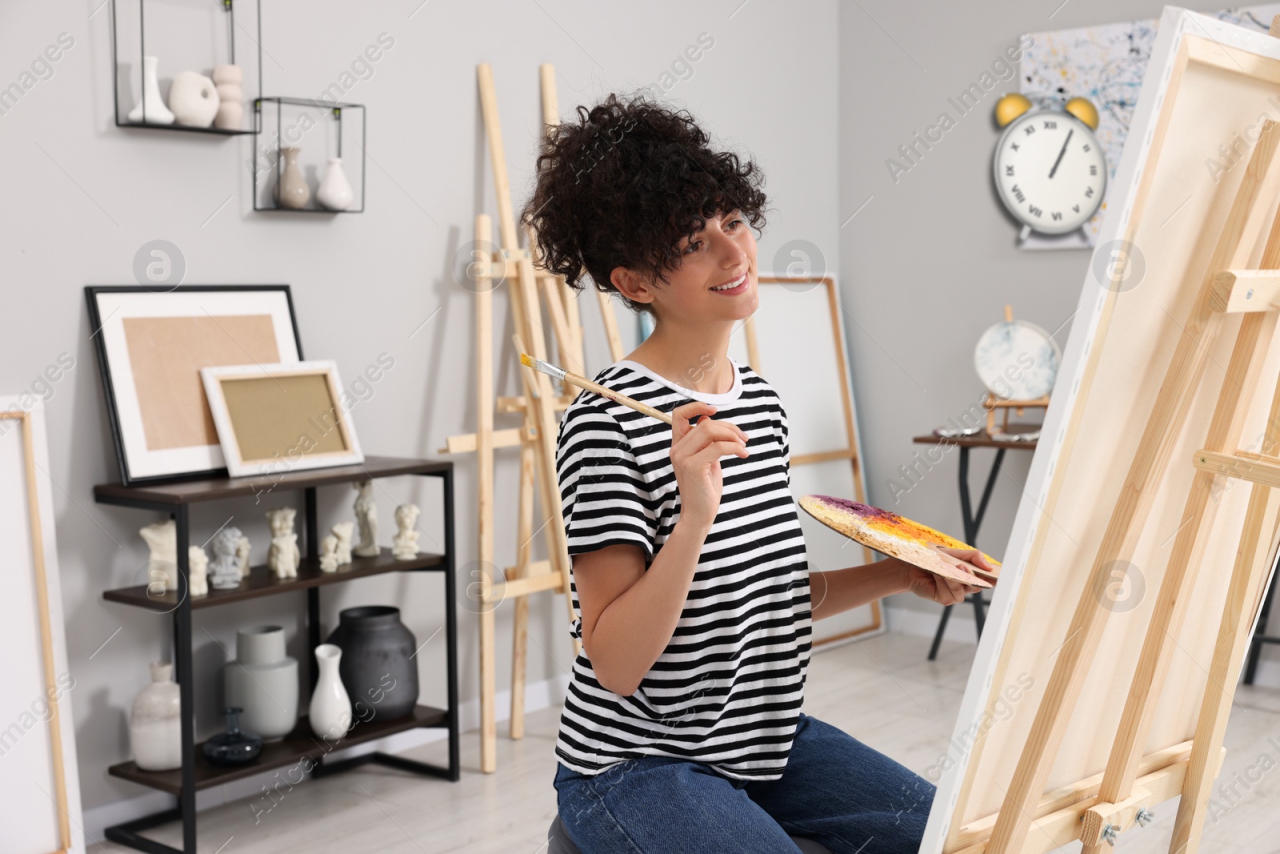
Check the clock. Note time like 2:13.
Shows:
1:05
